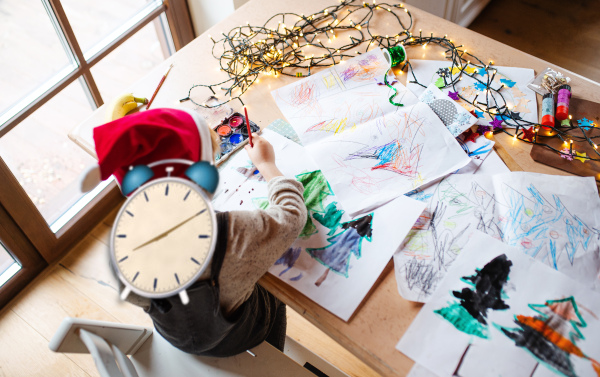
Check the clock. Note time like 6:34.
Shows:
8:10
